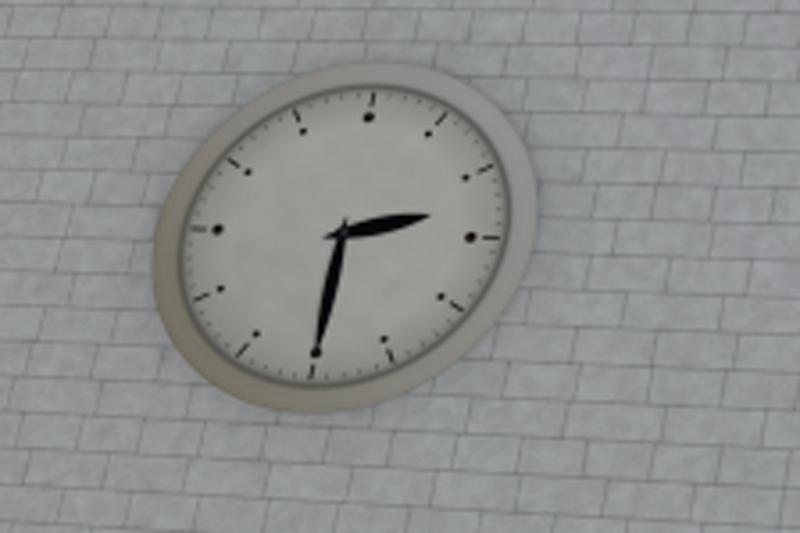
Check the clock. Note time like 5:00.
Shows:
2:30
